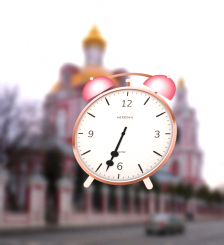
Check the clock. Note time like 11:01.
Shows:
6:33
